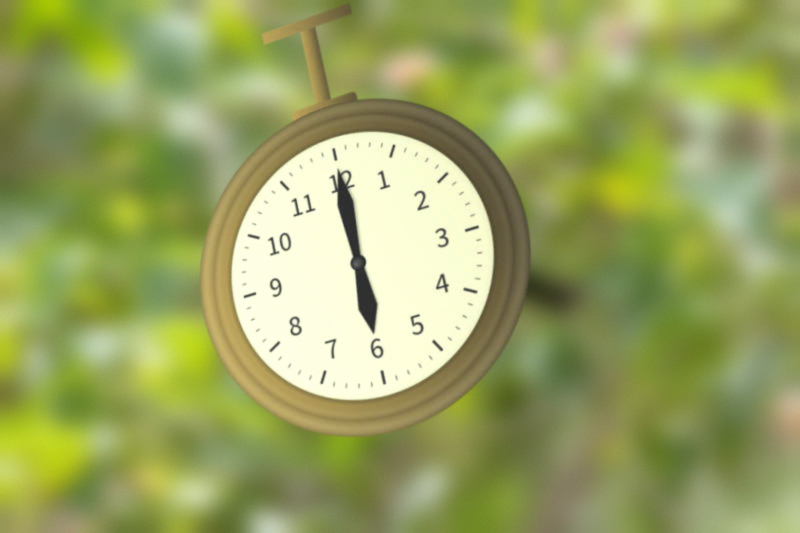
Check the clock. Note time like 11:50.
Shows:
6:00
